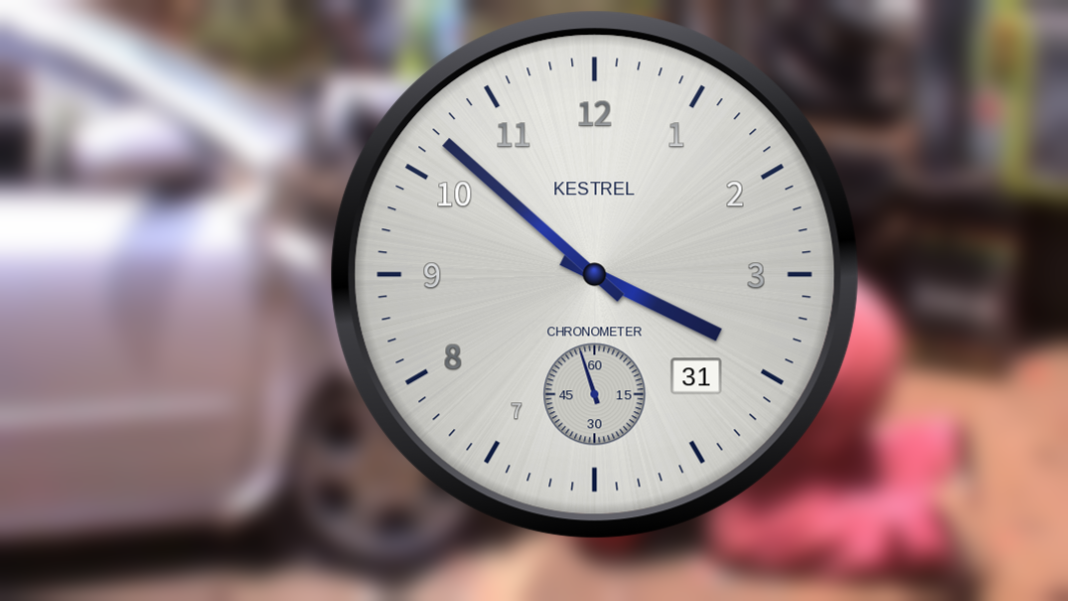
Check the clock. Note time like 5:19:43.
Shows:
3:51:57
